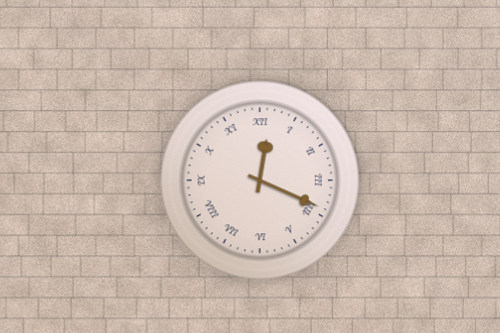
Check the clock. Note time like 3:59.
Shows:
12:19
